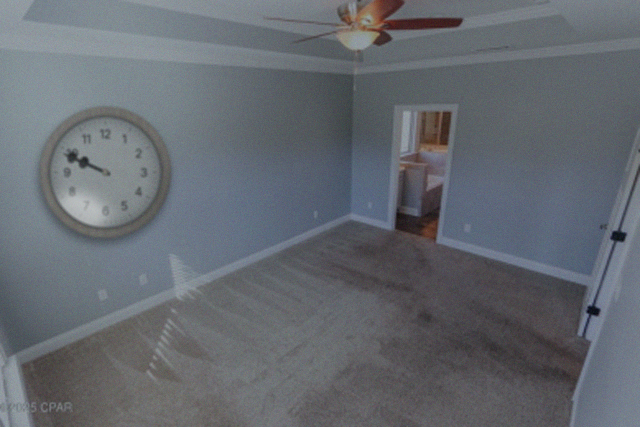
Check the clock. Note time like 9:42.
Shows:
9:49
